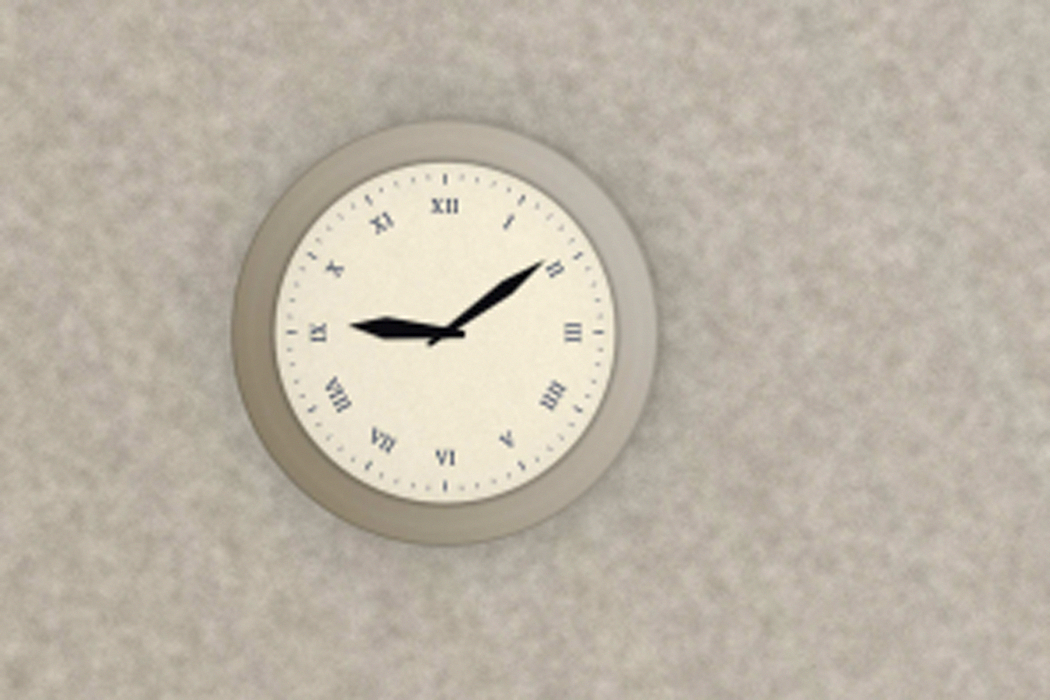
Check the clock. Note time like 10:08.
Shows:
9:09
